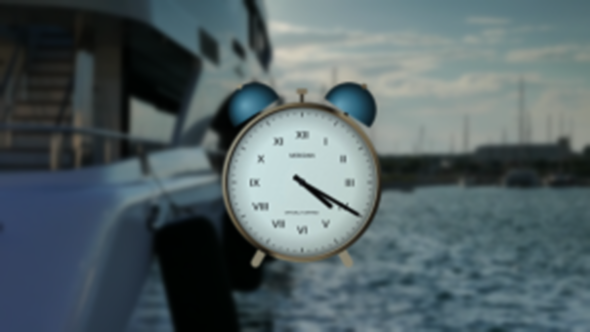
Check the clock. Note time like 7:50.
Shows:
4:20
